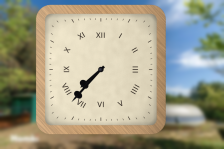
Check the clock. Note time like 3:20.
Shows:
7:37
